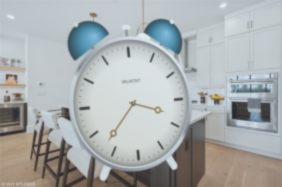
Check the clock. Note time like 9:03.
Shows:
3:37
